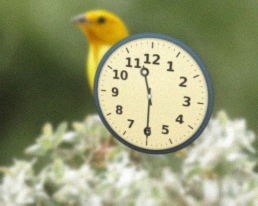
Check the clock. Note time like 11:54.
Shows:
11:30
